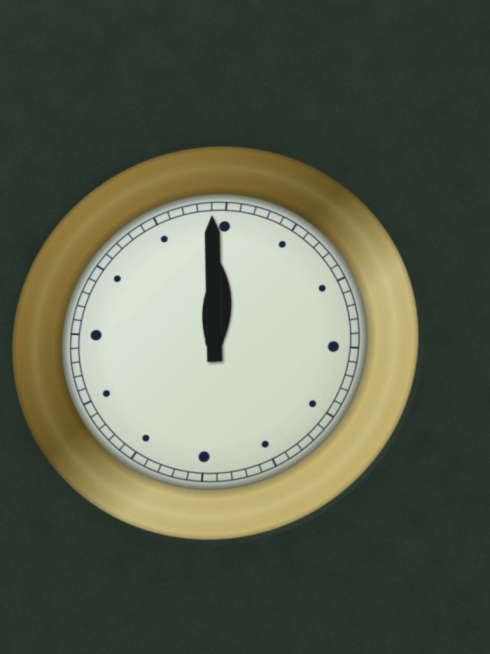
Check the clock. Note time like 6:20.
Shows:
11:59
